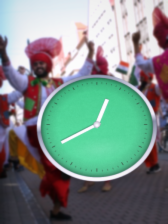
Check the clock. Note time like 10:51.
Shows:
12:40
